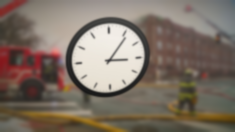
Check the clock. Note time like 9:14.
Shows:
3:06
